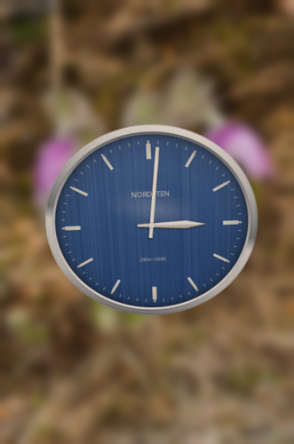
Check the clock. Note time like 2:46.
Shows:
3:01
